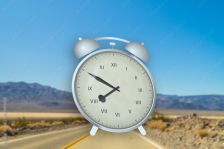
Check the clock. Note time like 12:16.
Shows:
7:50
